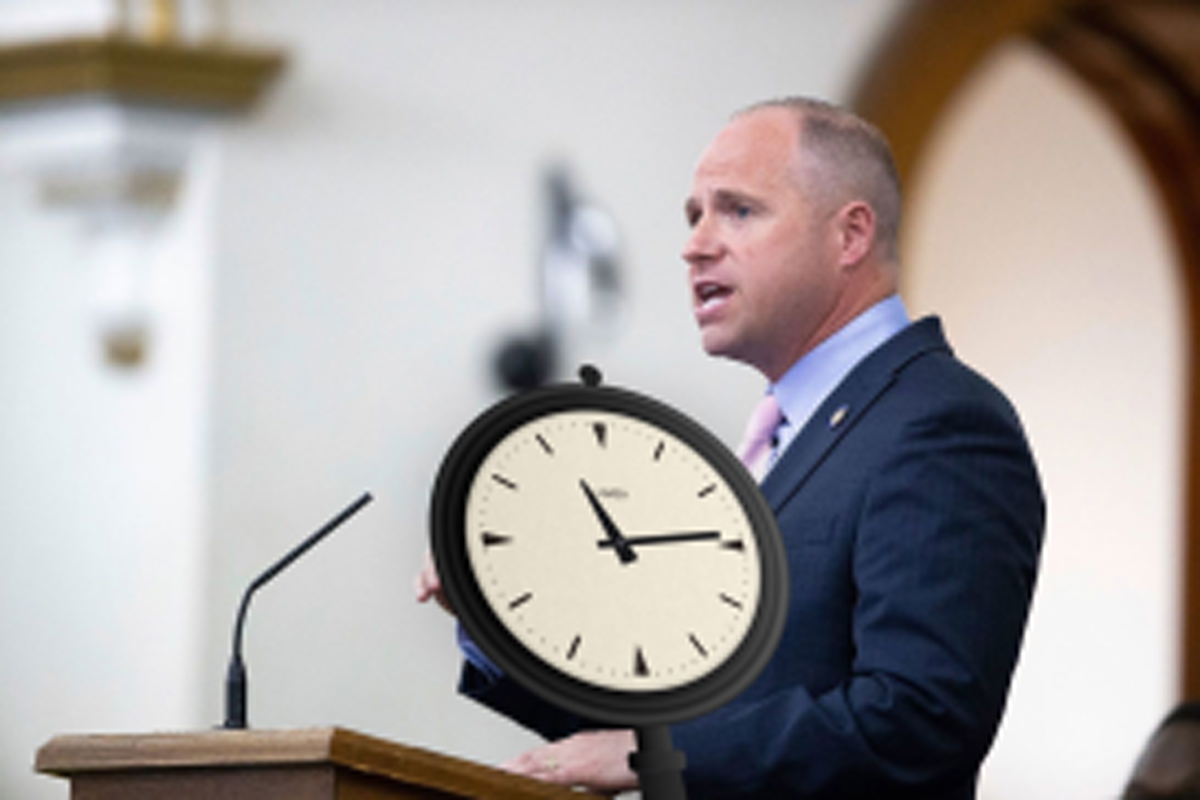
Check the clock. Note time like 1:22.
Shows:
11:14
